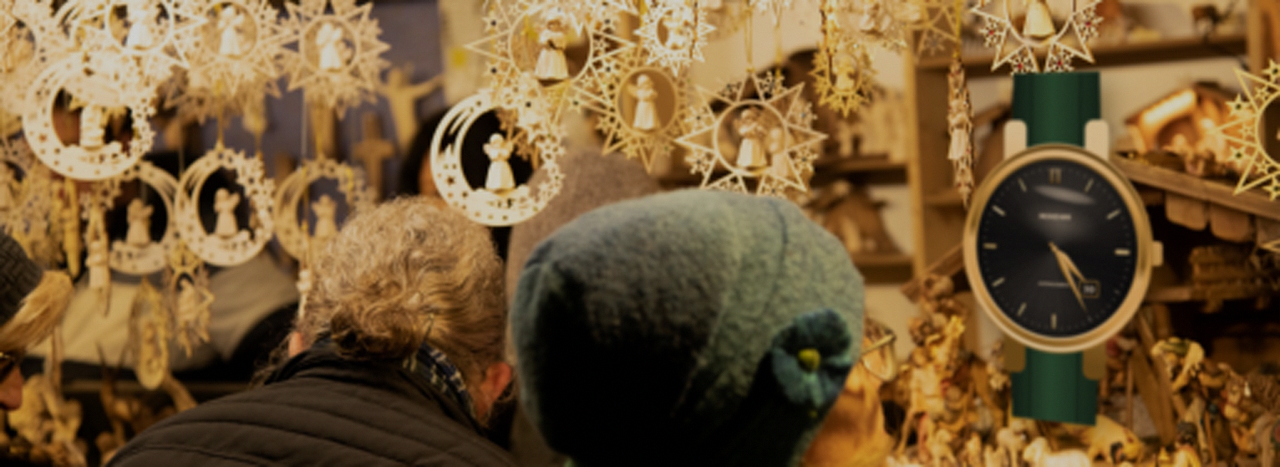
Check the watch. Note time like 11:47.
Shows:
4:25
